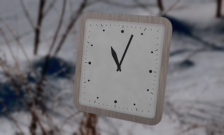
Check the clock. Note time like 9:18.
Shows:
11:03
